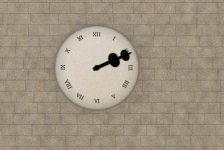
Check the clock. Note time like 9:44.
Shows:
2:11
